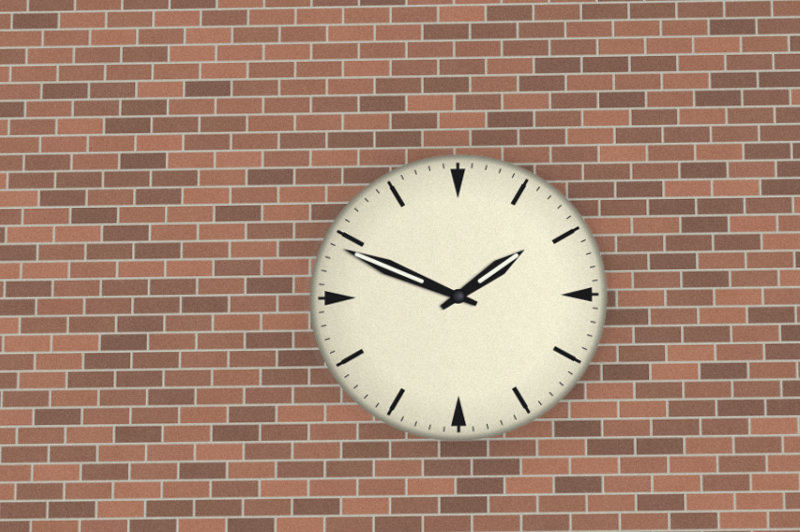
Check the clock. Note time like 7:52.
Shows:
1:49
